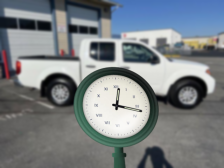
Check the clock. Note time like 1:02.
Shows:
12:17
